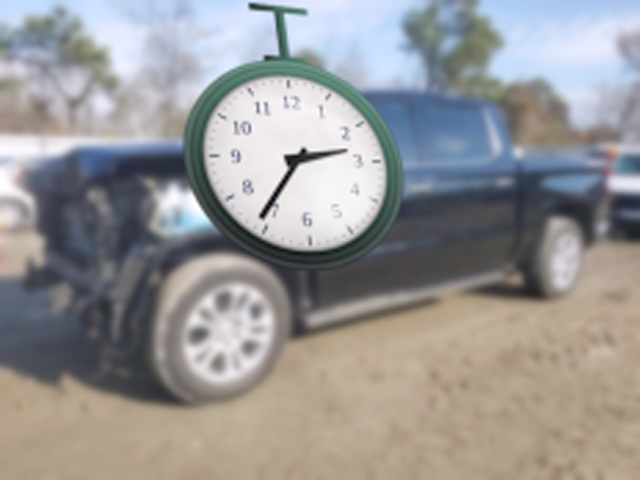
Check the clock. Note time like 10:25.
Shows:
2:36
